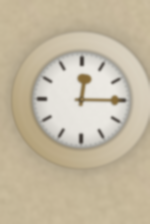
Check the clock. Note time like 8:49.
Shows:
12:15
